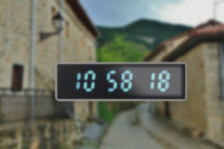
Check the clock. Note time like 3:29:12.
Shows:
10:58:18
